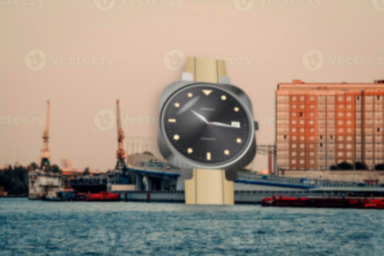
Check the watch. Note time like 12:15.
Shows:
10:16
